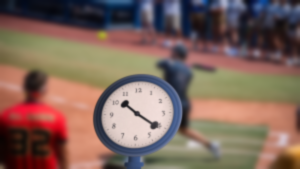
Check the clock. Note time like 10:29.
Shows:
10:21
